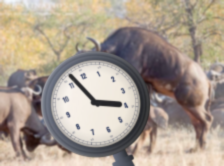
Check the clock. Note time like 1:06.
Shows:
3:57
